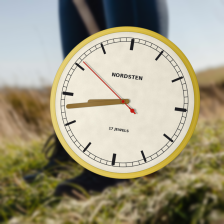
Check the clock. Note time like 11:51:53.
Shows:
8:42:51
